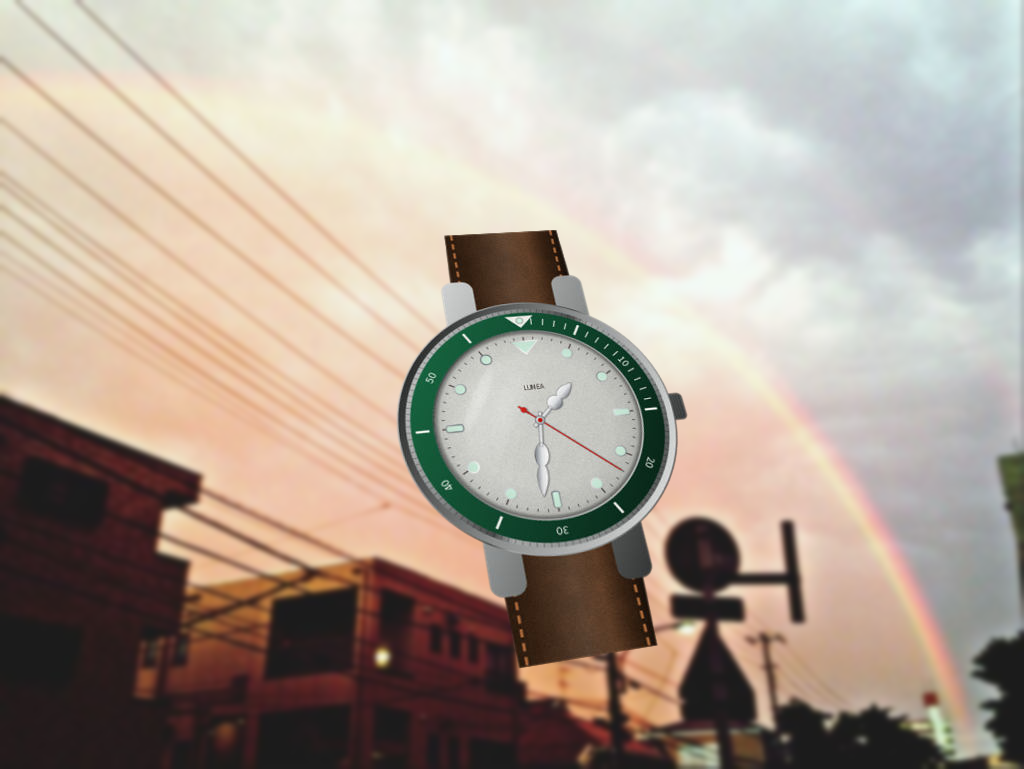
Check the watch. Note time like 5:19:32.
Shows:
1:31:22
